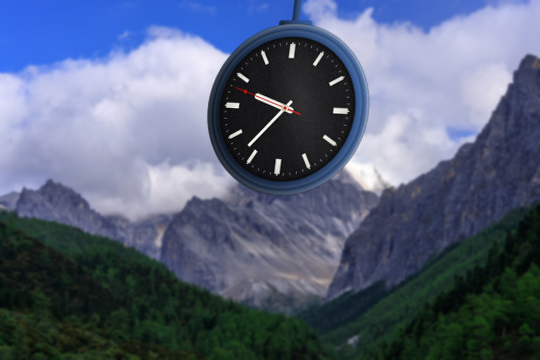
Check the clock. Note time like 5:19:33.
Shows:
9:36:48
